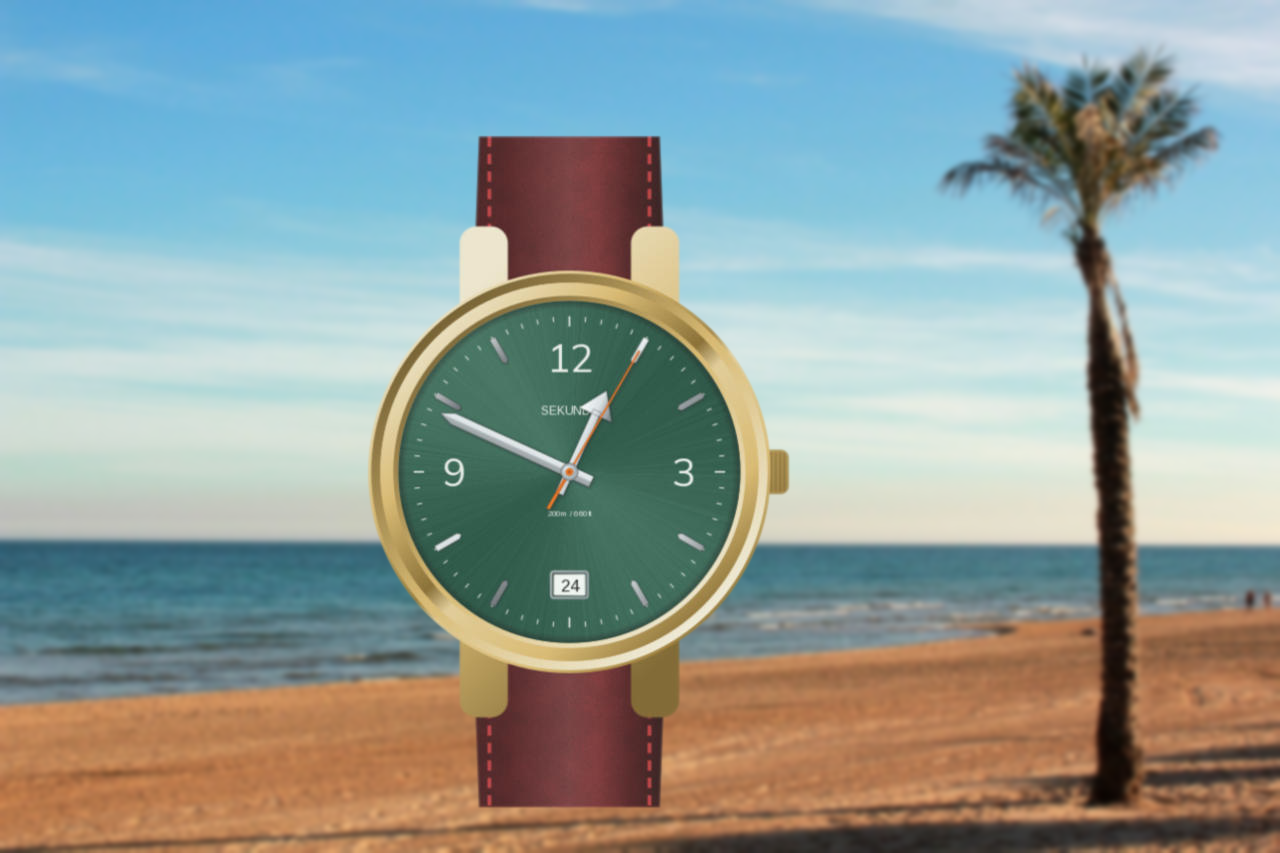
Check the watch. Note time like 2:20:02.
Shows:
12:49:05
